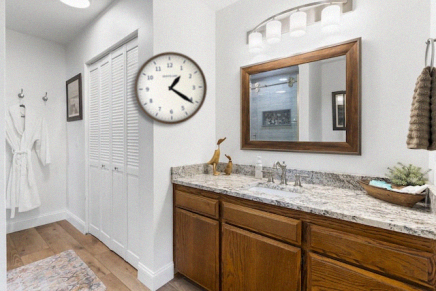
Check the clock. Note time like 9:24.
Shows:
1:21
